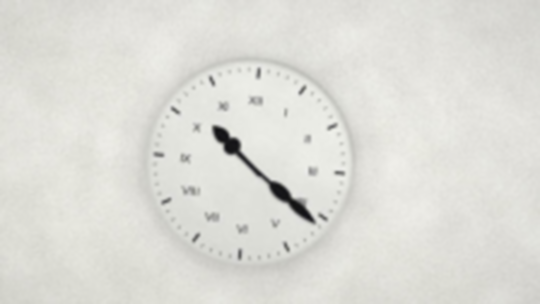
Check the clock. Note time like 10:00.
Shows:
10:21
